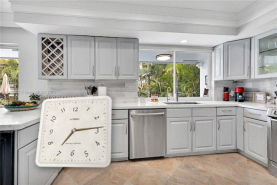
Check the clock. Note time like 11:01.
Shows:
7:14
